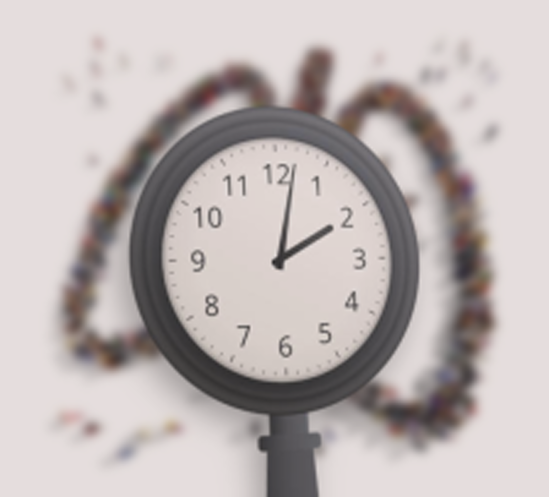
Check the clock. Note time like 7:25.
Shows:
2:02
